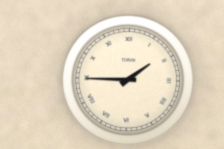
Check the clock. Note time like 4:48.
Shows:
1:45
